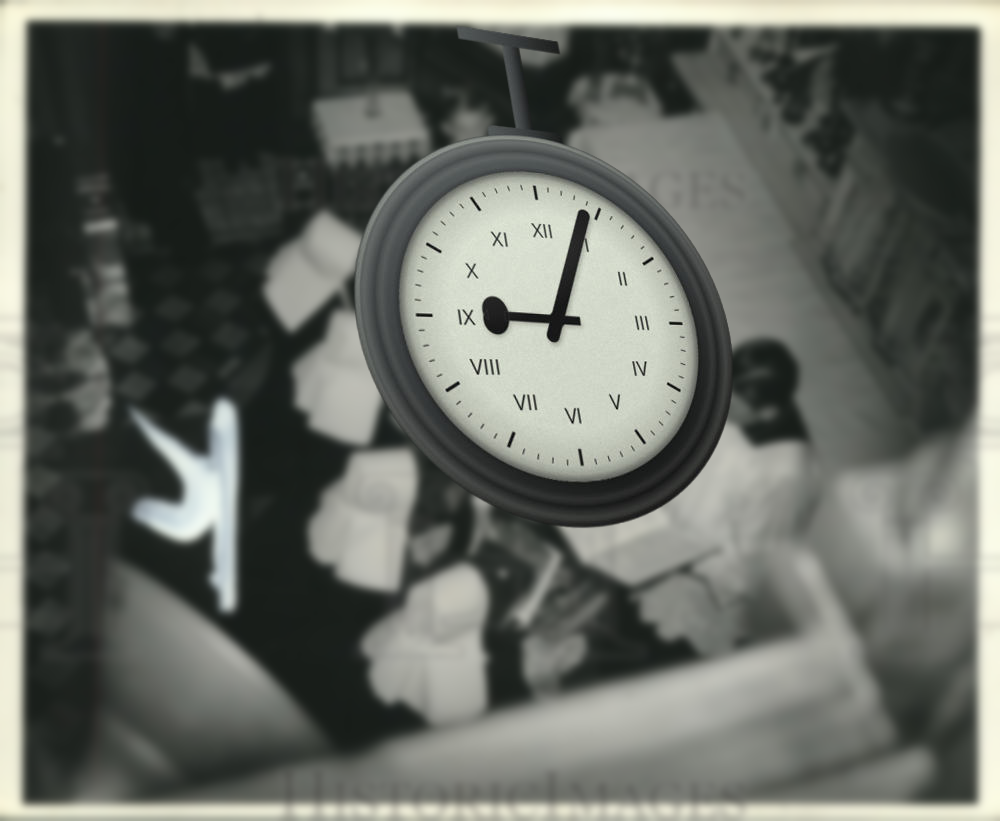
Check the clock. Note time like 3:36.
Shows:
9:04
